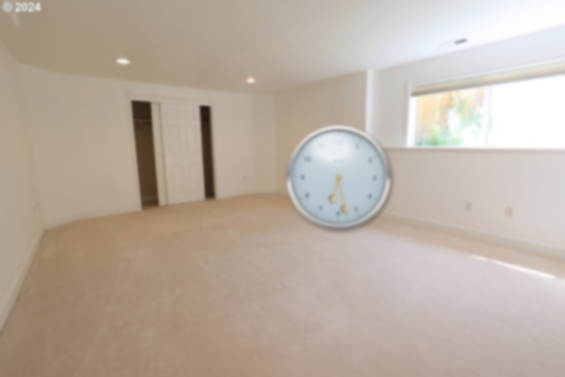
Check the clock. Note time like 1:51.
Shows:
6:28
